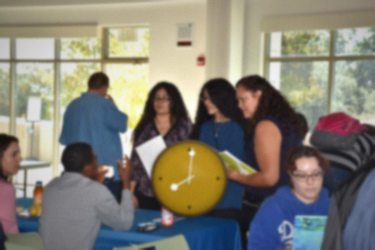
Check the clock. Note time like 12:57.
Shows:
8:01
